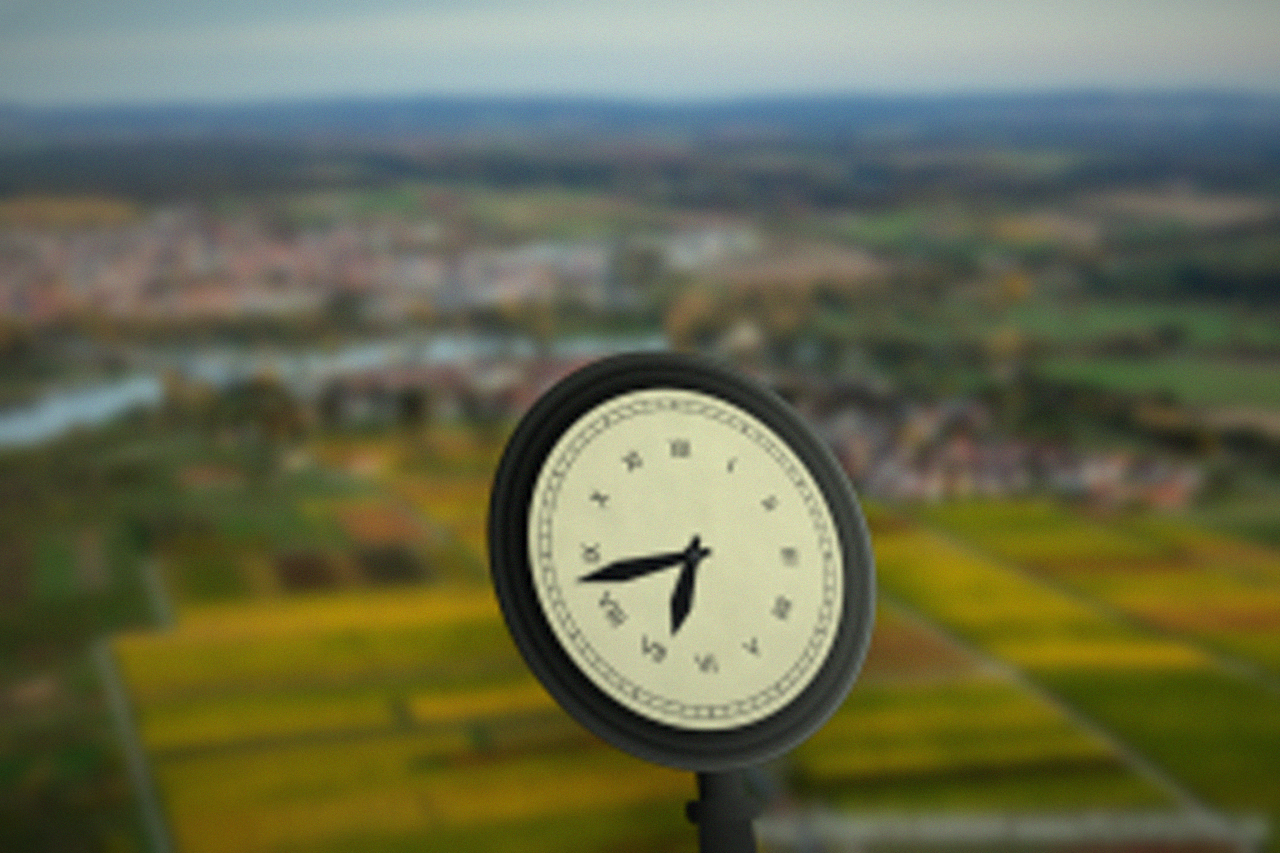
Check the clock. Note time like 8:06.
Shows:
6:43
